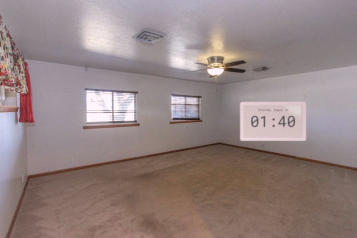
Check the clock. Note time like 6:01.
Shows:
1:40
